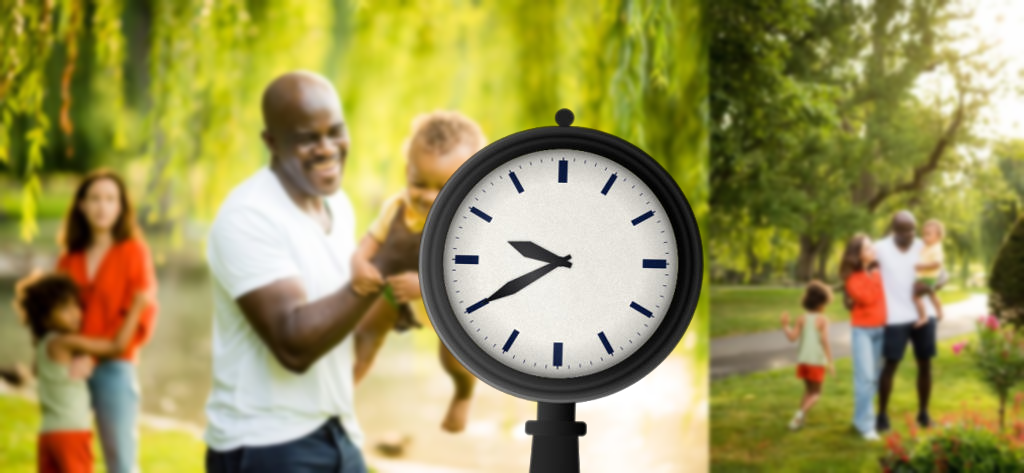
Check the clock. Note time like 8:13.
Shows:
9:40
